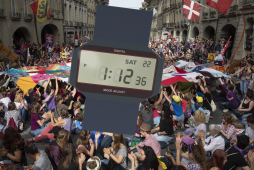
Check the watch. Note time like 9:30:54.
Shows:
1:12:36
